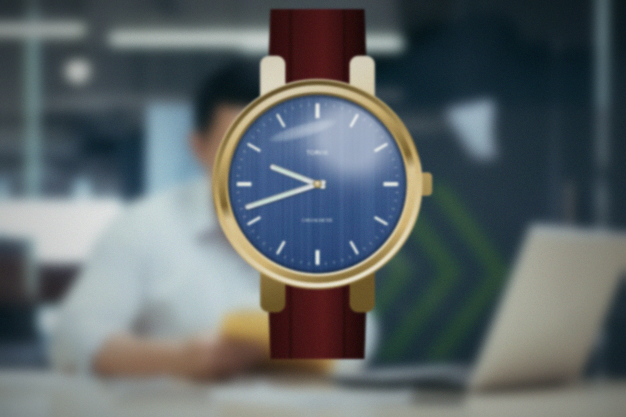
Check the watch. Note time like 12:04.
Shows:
9:42
